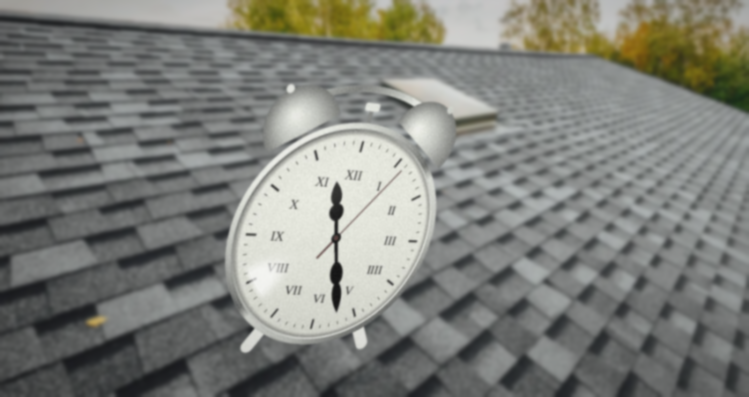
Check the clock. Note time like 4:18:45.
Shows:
11:27:06
